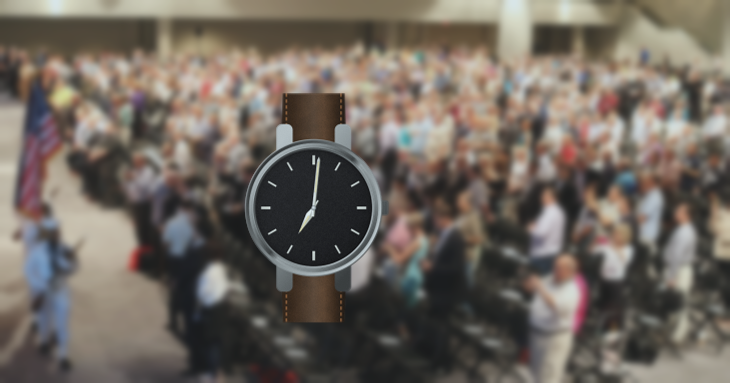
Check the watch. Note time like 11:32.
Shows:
7:01
